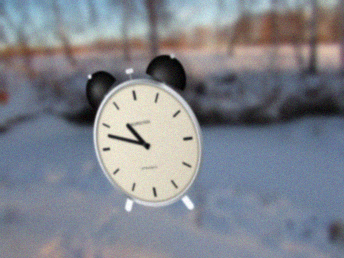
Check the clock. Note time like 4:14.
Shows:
10:48
